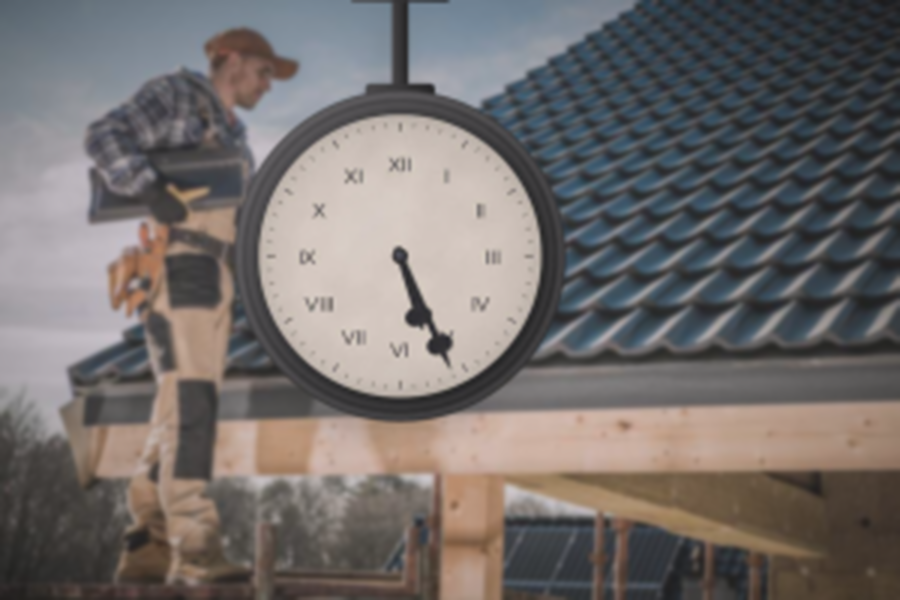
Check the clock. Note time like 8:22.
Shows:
5:26
